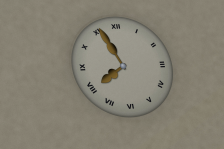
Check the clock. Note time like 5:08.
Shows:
7:56
